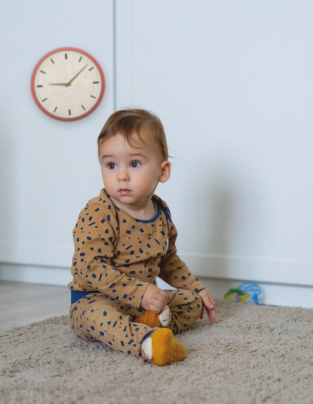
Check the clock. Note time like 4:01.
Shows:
9:08
